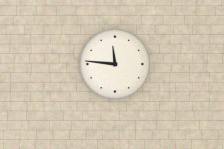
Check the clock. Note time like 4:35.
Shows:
11:46
